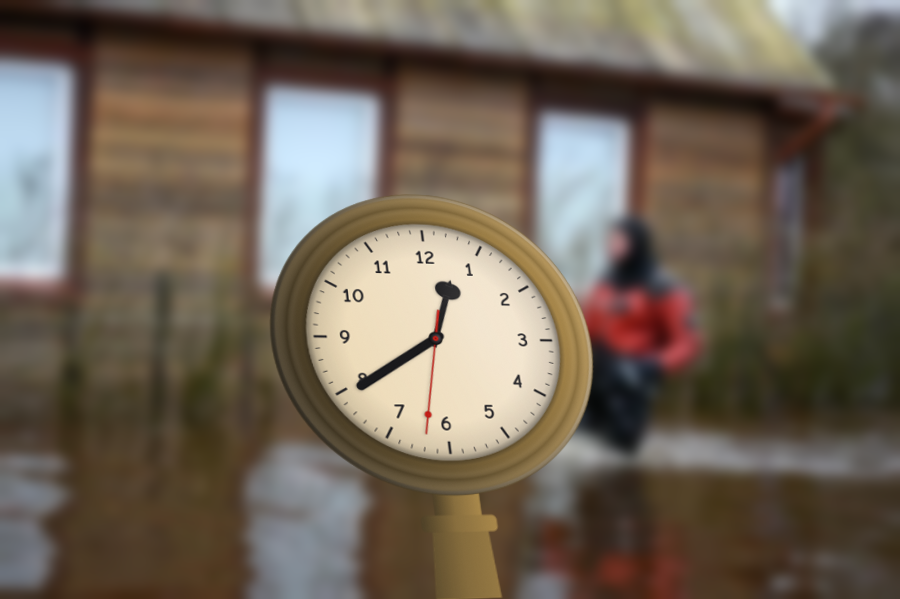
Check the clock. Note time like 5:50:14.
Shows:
12:39:32
